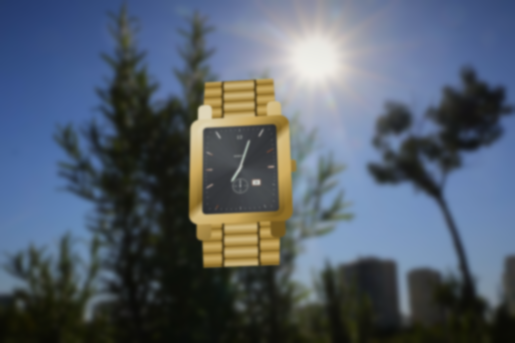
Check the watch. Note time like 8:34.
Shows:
7:03
